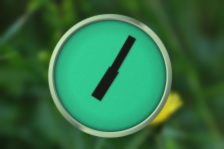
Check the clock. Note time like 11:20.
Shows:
7:05
